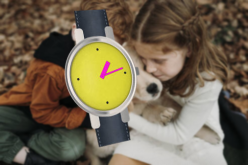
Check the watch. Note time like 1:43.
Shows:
1:13
